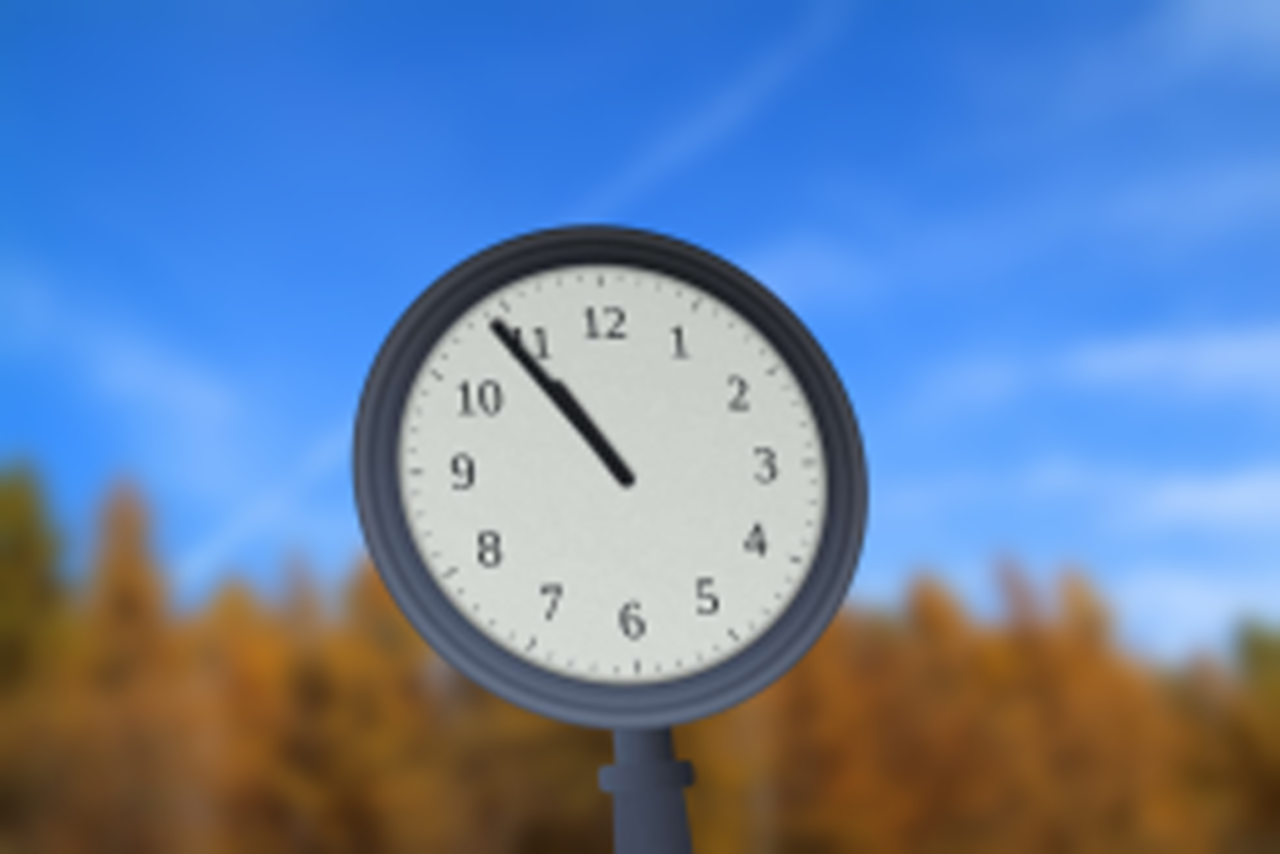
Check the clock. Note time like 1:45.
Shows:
10:54
